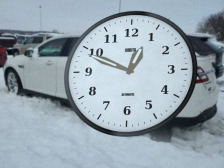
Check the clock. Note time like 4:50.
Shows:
12:49
